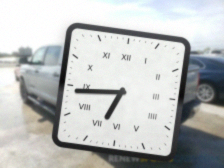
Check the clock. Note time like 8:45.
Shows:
6:44
